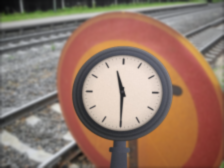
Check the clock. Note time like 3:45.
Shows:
11:30
